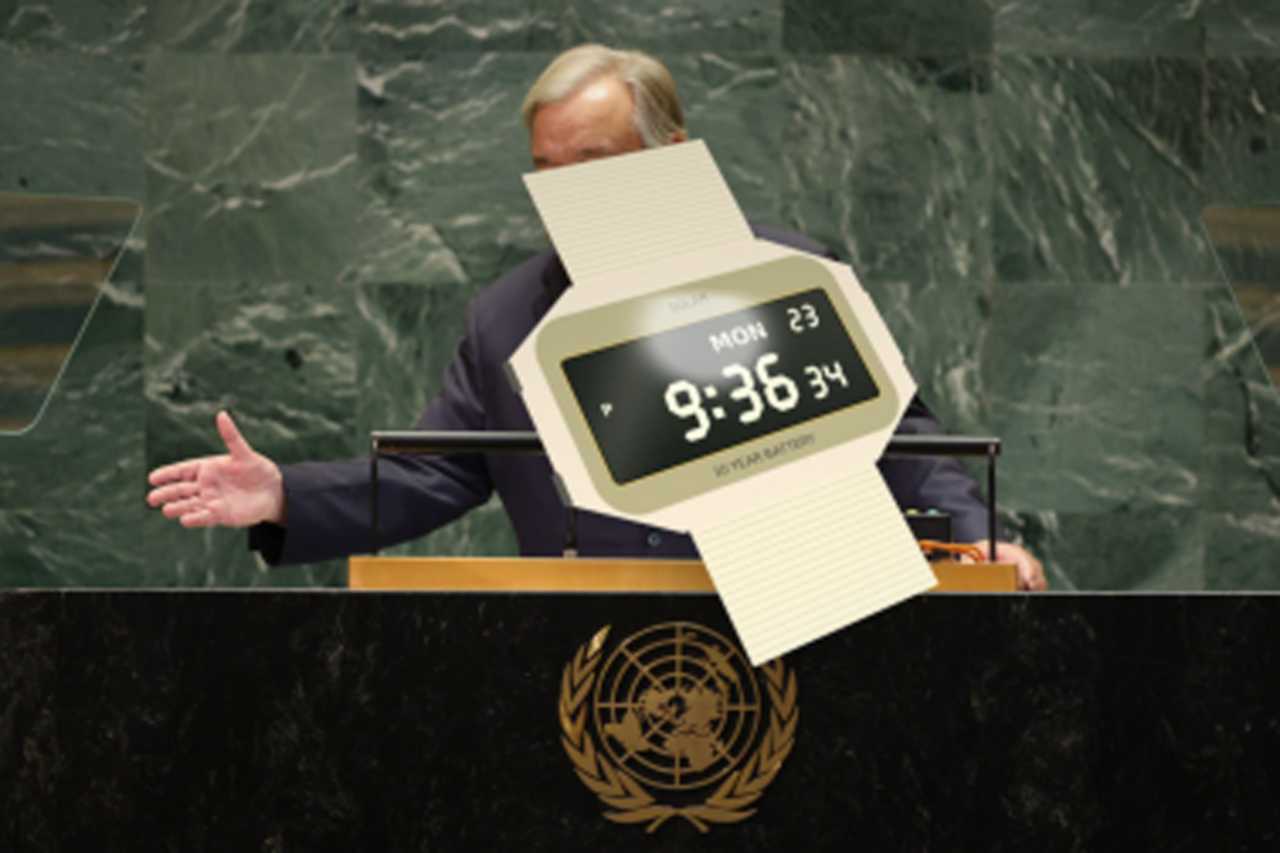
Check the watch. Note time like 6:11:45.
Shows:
9:36:34
